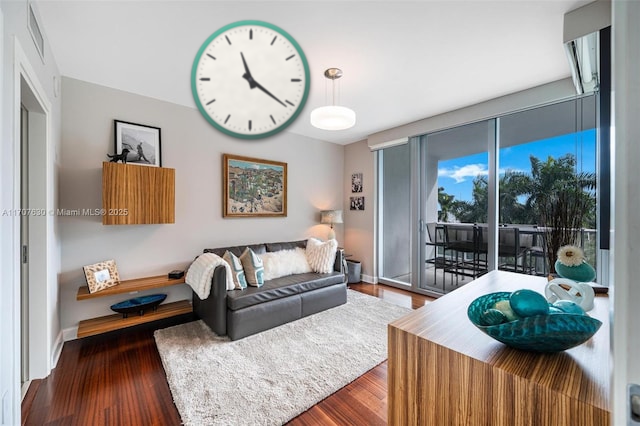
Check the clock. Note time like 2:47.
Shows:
11:21
